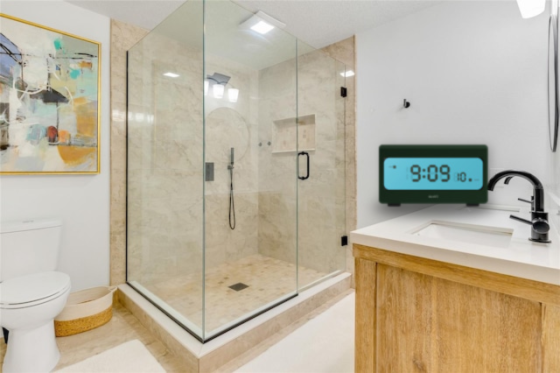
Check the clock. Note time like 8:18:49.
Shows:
9:09:10
